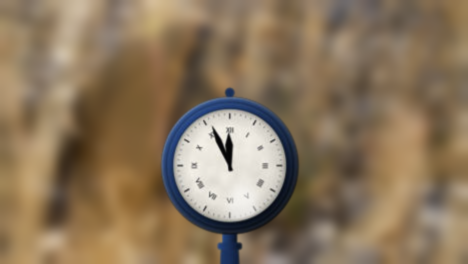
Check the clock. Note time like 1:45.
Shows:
11:56
